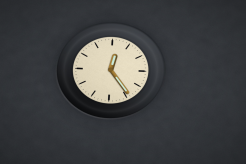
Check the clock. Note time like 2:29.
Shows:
12:24
